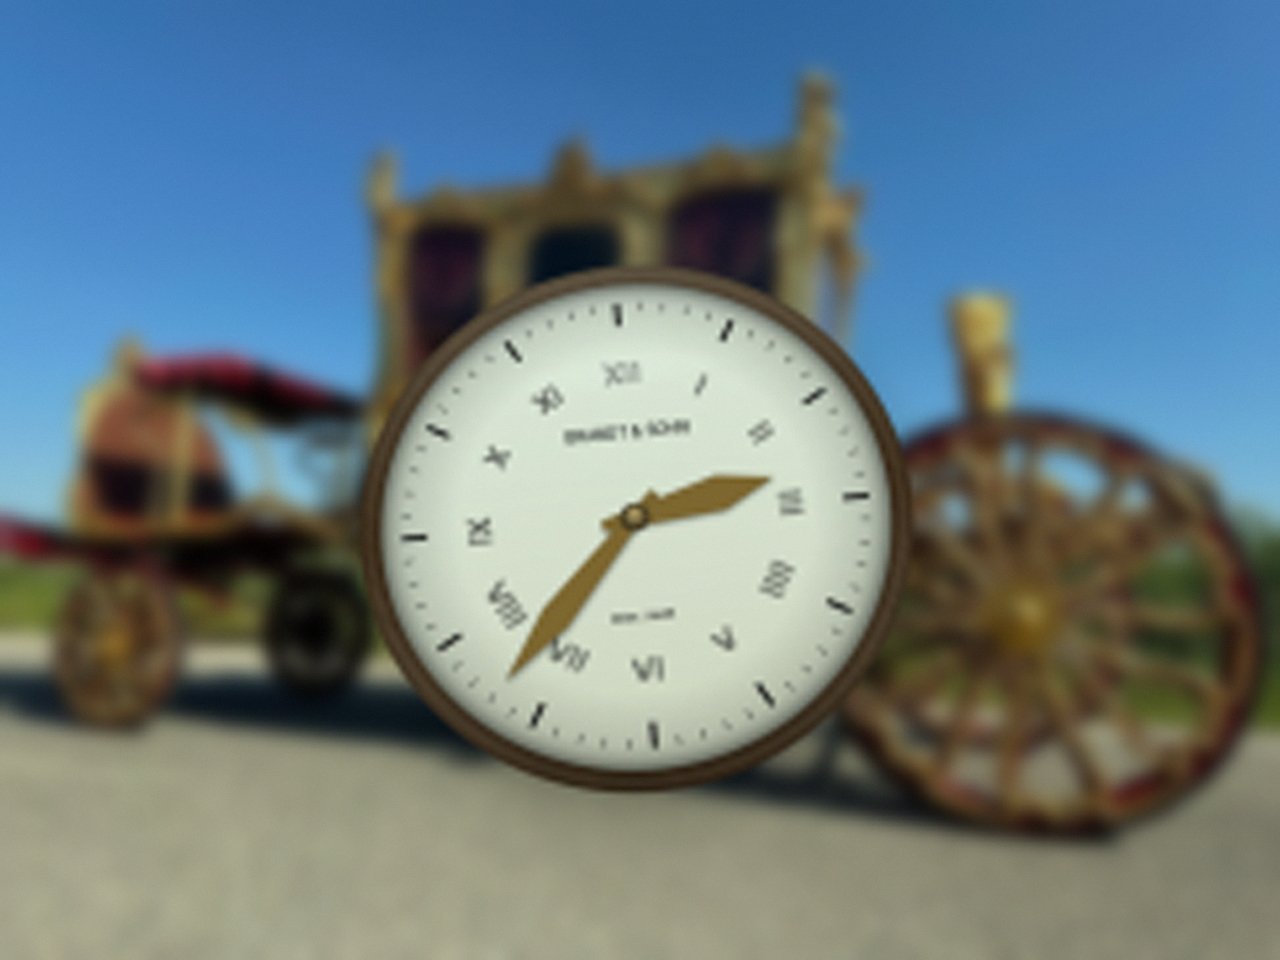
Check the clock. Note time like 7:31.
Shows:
2:37
